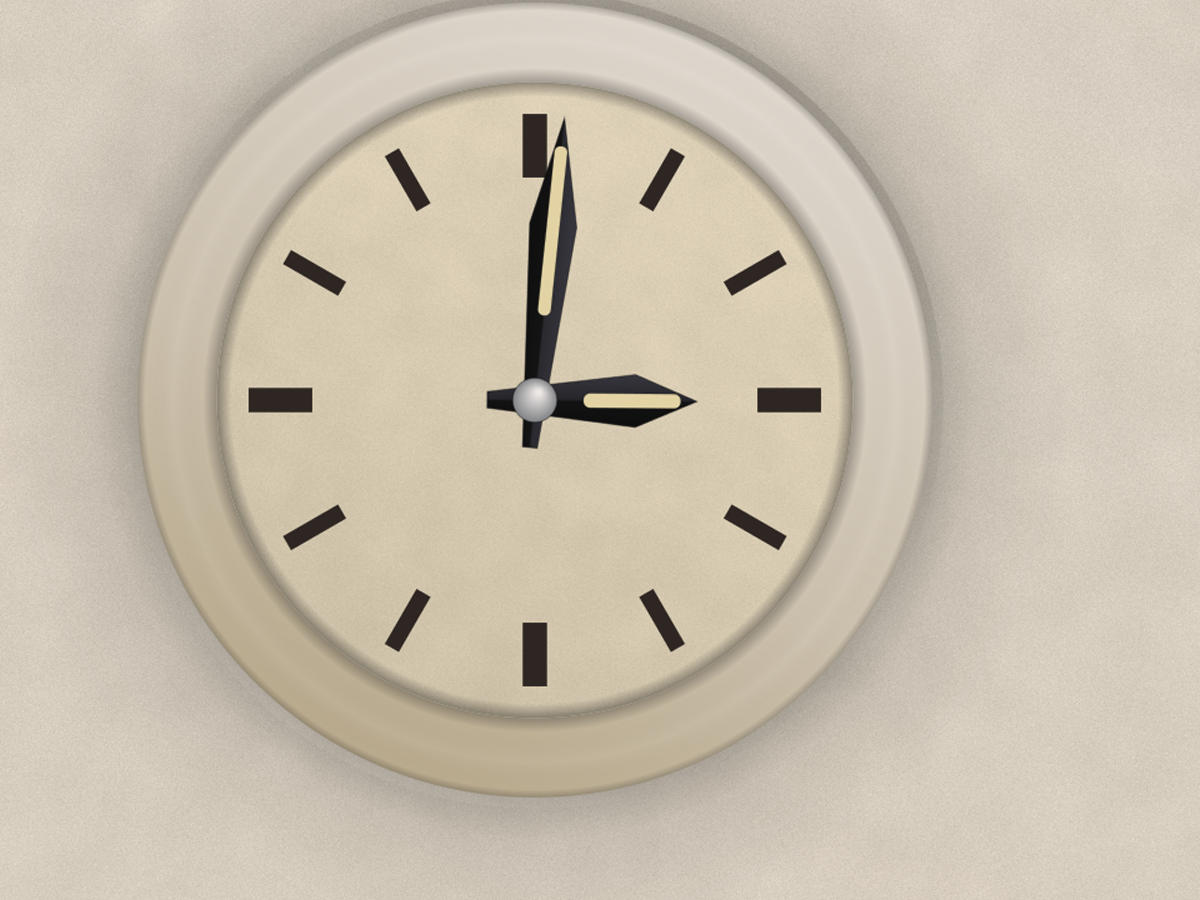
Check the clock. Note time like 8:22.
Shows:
3:01
